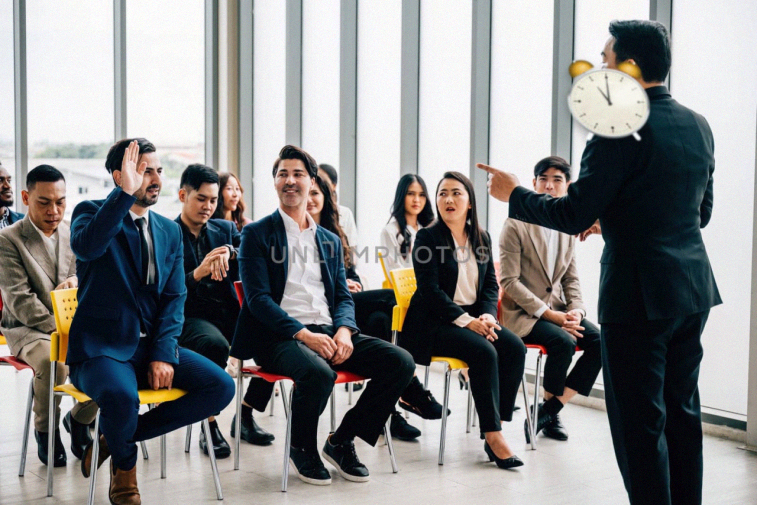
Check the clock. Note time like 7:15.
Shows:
11:00
